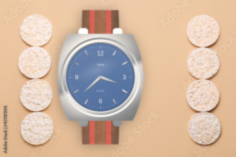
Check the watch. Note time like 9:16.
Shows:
3:38
